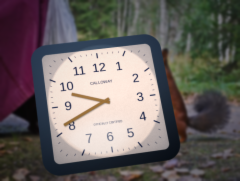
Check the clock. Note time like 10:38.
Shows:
9:41
